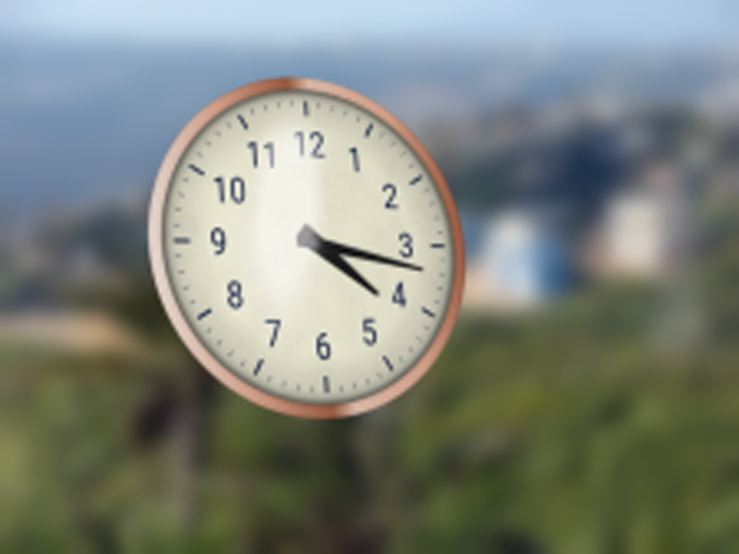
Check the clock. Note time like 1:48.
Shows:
4:17
